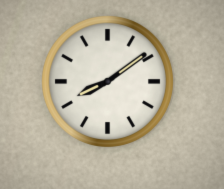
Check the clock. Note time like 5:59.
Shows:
8:09
